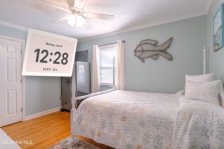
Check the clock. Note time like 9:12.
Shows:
12:28
